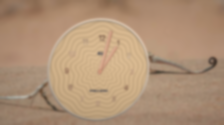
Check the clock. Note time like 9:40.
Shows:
1:02
